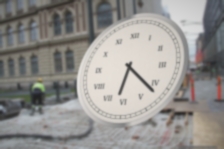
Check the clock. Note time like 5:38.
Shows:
6:22
